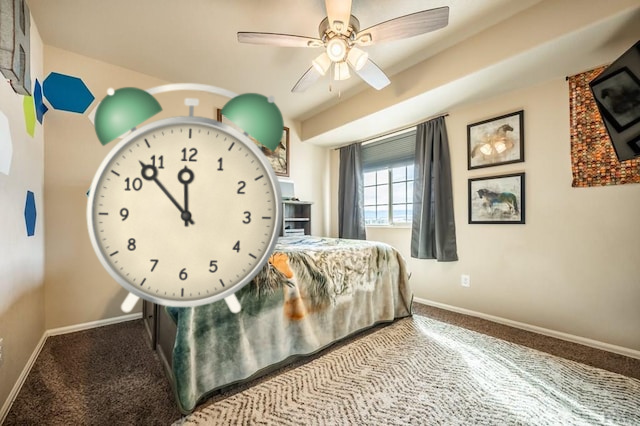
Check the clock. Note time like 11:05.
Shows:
11:53
